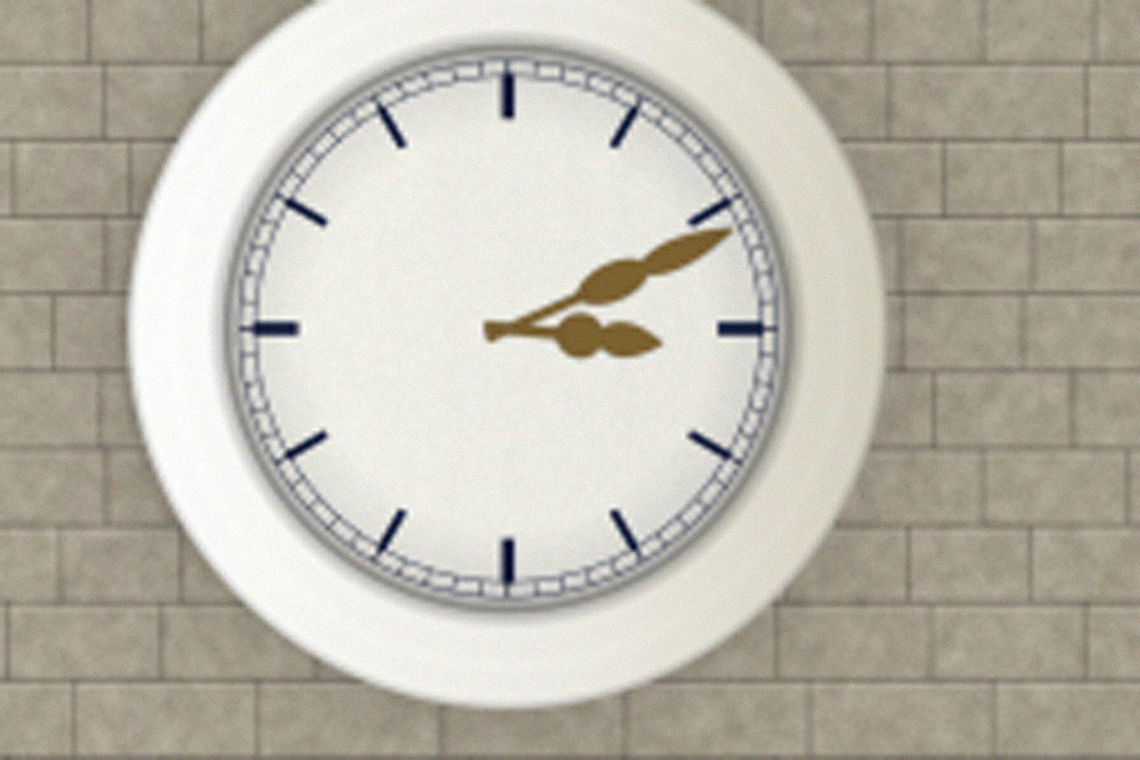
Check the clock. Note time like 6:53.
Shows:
3:11
